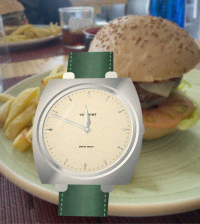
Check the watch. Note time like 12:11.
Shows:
11:49
